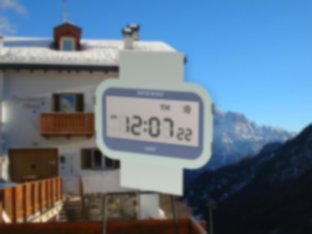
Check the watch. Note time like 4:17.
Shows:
12:07
